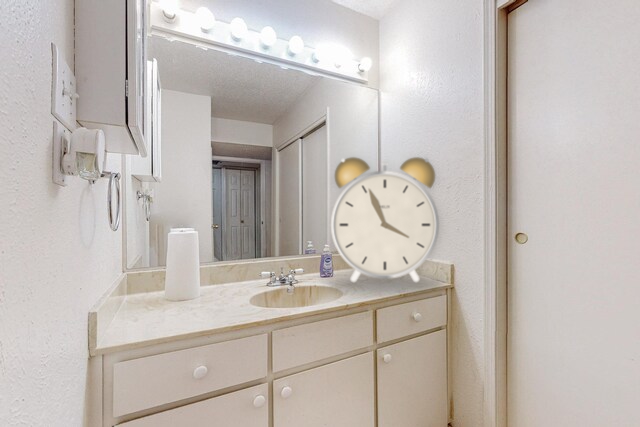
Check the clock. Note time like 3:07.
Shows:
3:56
